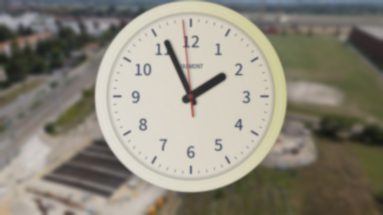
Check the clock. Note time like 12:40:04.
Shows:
1:55:59
